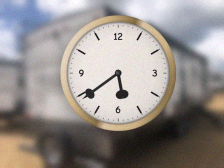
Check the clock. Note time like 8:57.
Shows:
5:39
